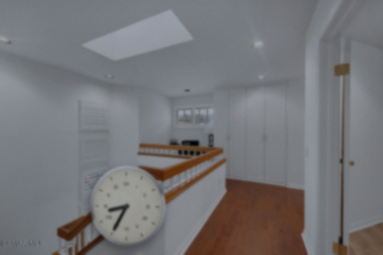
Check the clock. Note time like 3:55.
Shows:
8:35
